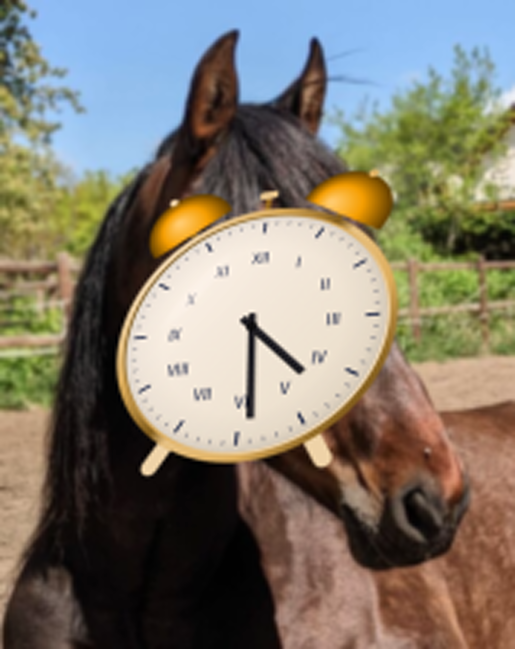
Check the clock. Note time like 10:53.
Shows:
4:29
